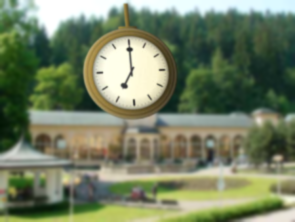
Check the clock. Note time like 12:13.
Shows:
7:00
